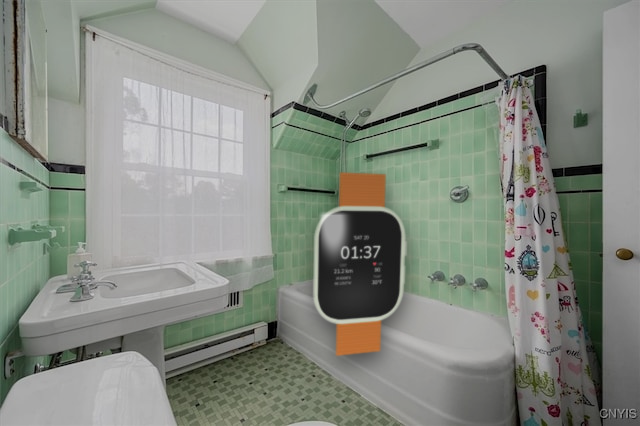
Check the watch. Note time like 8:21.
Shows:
1:37
